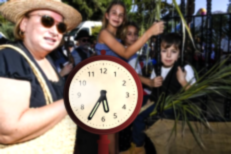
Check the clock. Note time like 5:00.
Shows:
5:35
